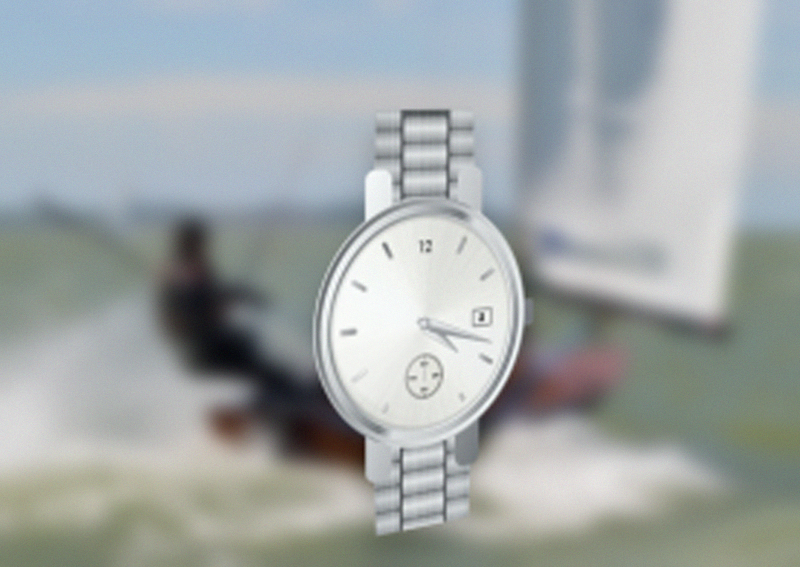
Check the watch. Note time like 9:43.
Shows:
4:18
